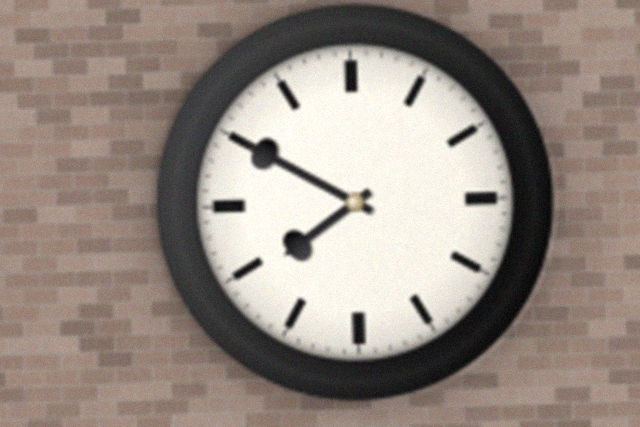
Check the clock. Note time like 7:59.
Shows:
7:50
